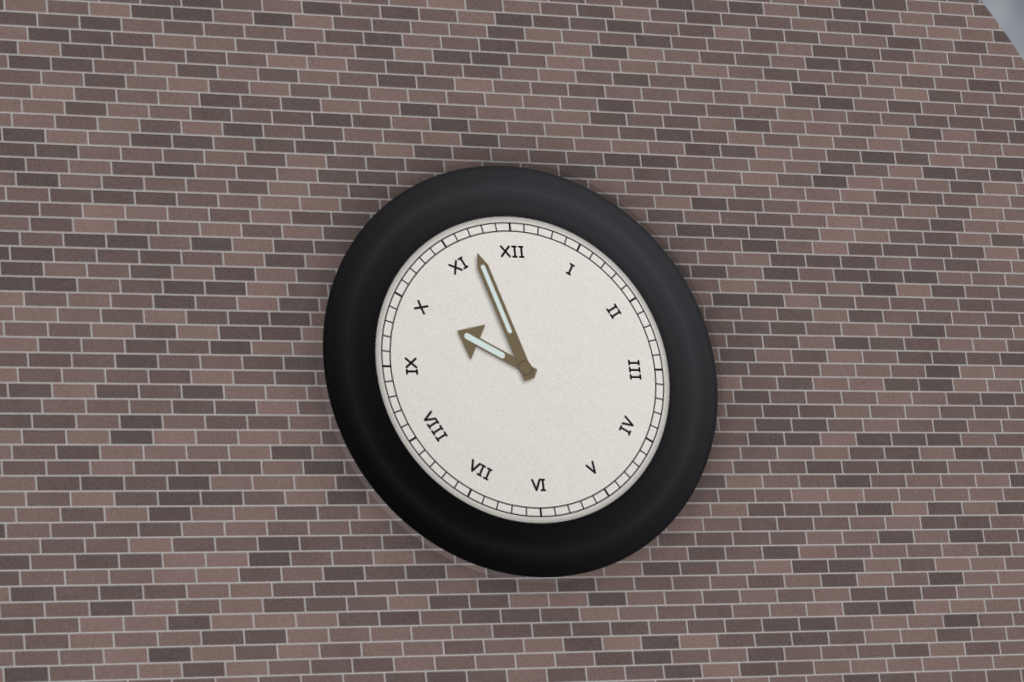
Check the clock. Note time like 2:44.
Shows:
9:57
